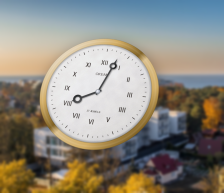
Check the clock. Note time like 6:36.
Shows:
8:03
